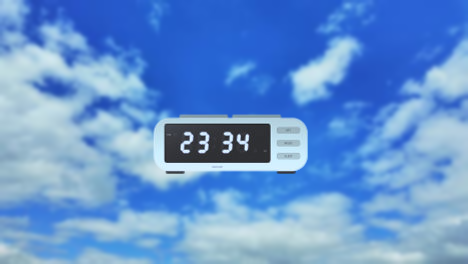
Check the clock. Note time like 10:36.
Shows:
23:34
